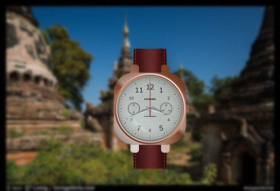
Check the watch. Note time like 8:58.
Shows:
3:41
